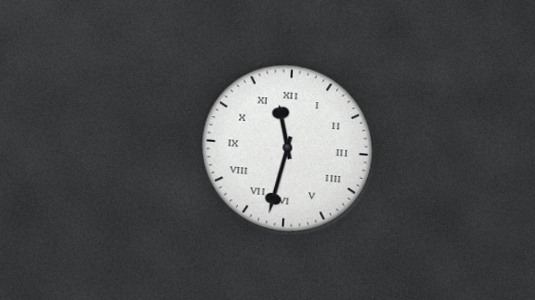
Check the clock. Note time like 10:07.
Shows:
11:32
